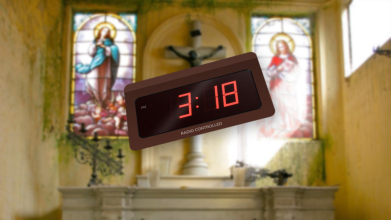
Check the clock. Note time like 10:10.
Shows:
3:18
